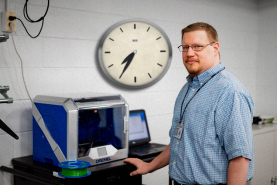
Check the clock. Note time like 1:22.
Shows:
7:35
